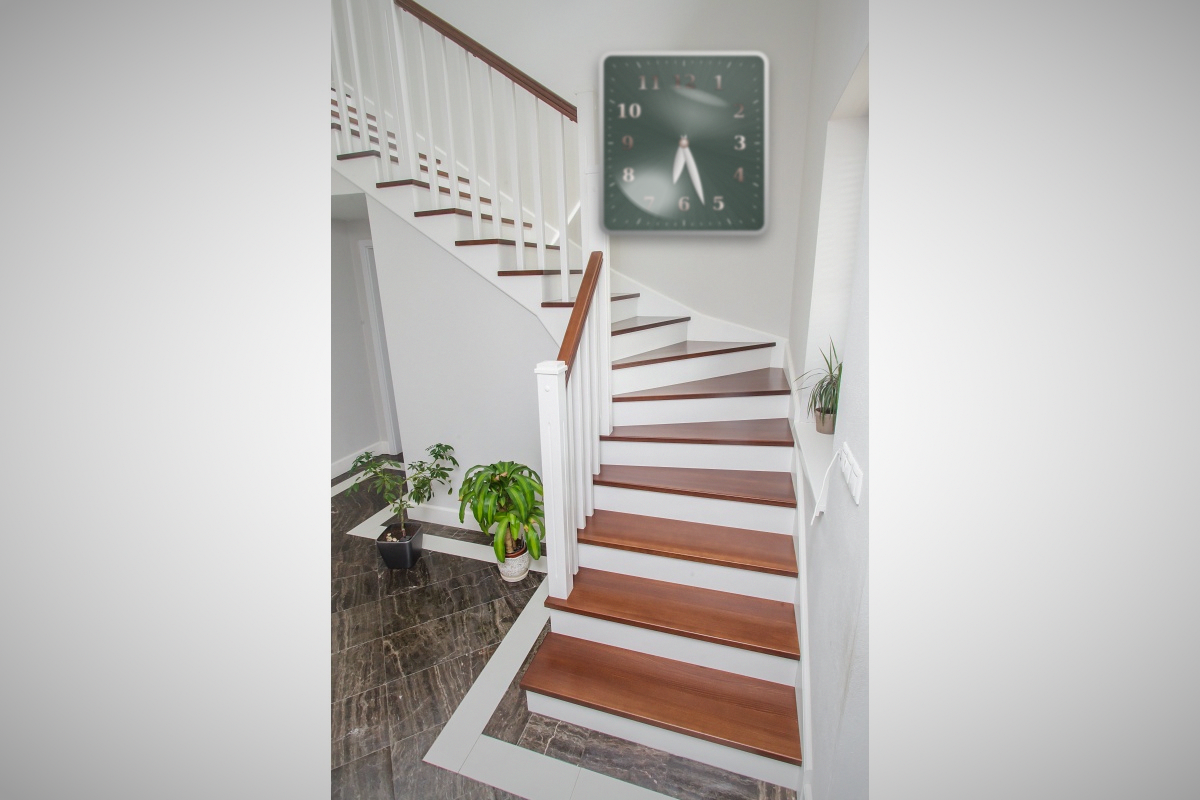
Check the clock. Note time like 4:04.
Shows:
6:27
